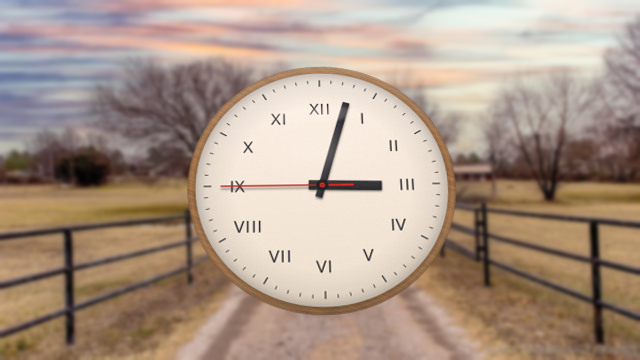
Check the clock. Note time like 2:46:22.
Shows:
3:02:45
